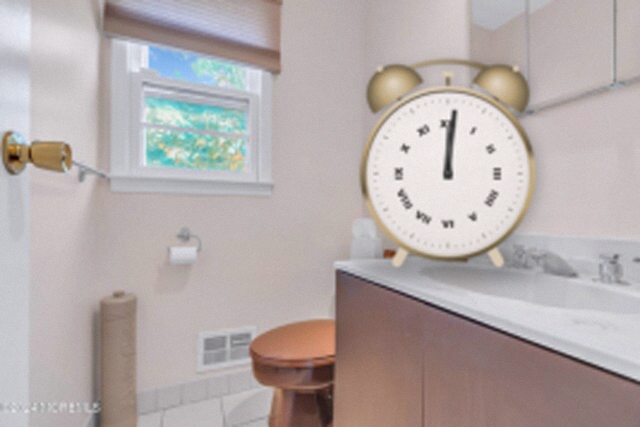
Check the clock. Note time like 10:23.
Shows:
12:01
